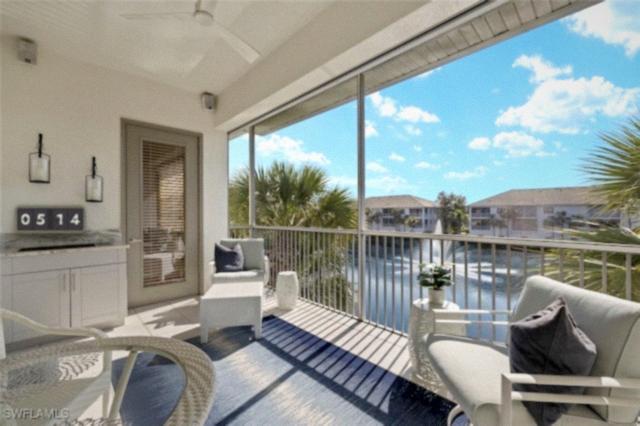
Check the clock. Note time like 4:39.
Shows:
5:14
